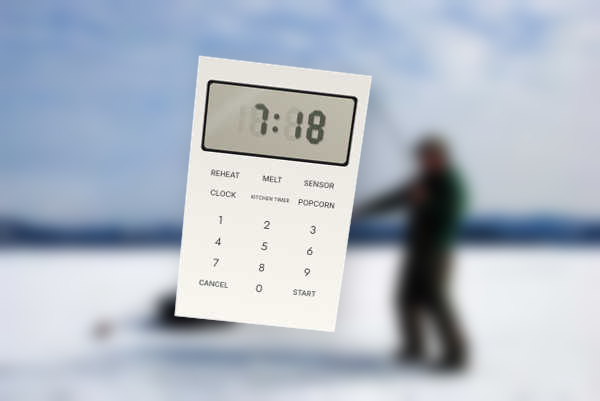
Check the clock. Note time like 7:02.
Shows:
7:18
